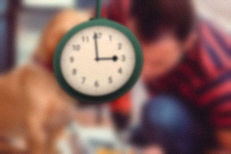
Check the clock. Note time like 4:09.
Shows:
2:59
